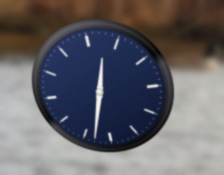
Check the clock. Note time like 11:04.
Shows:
12:33
